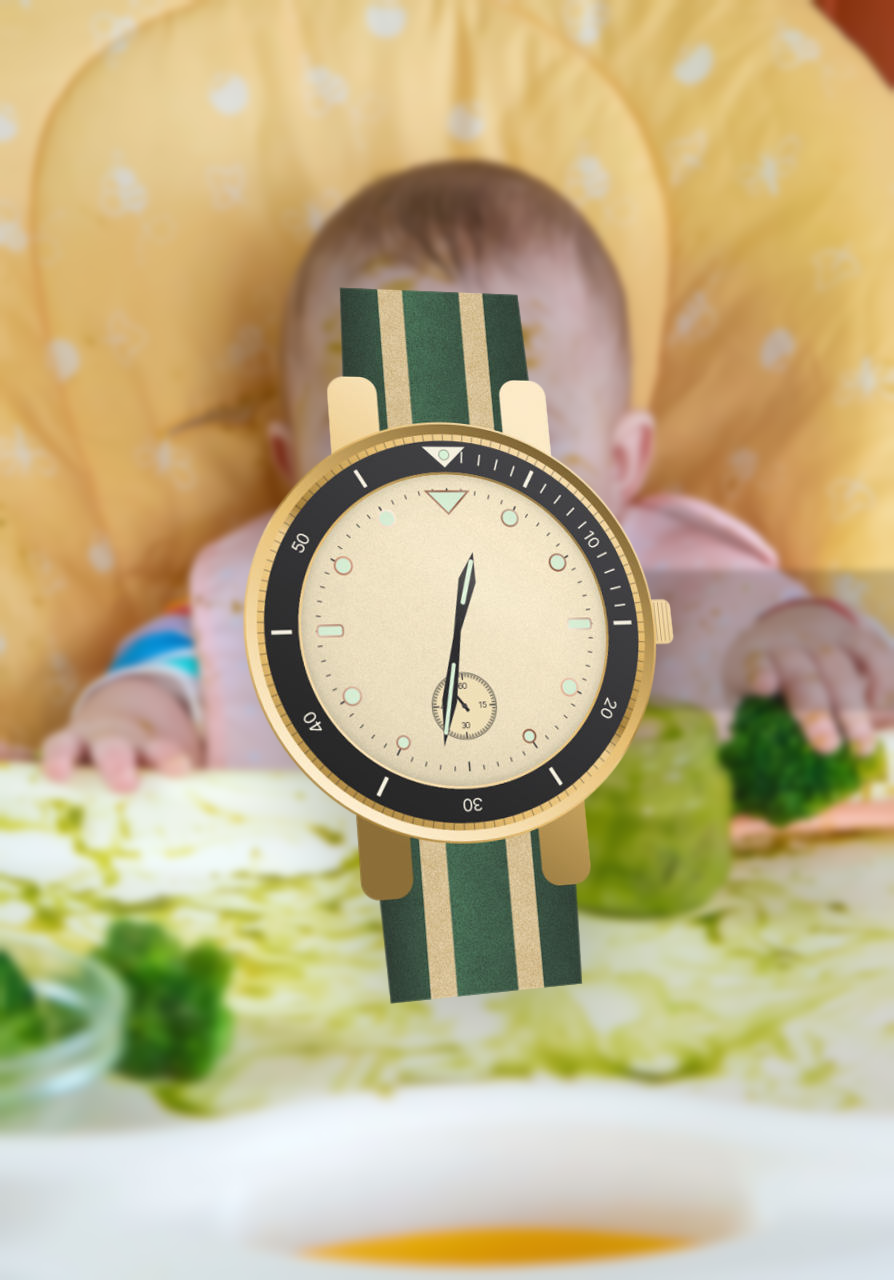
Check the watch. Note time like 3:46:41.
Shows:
12:31:54
